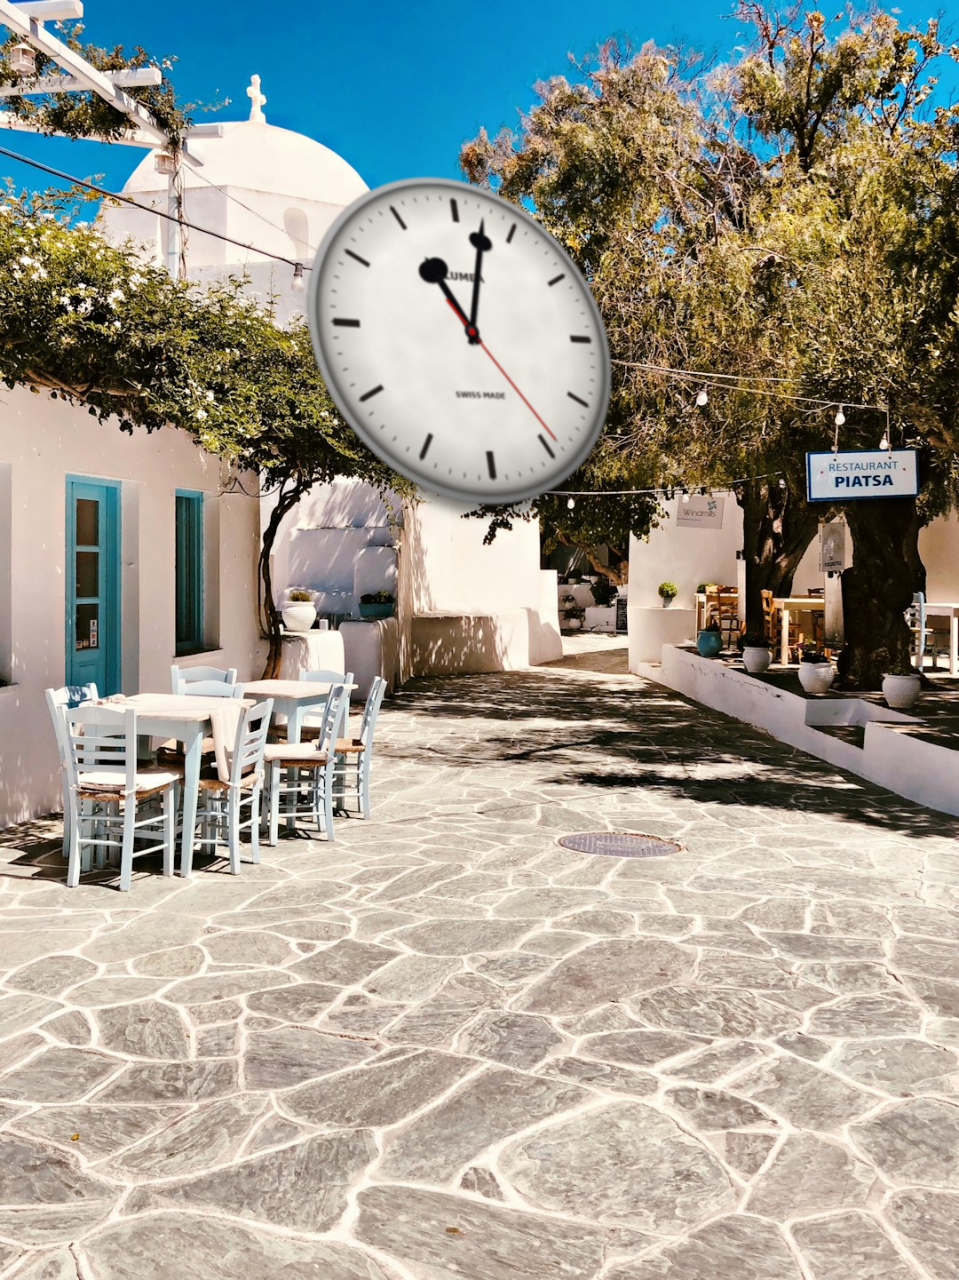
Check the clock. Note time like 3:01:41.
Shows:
11:02:24
